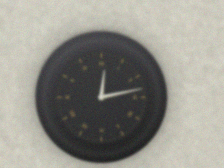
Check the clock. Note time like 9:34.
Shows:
12:13
